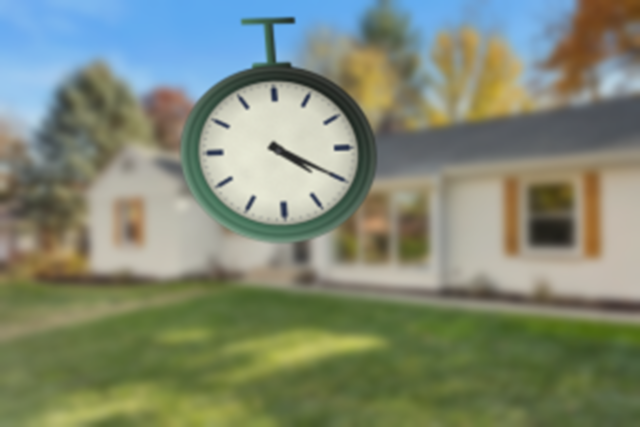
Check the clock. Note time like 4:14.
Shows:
4:20
